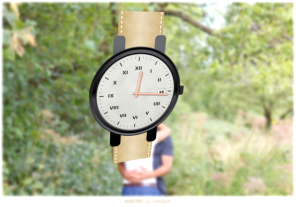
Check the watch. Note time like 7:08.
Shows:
12:16
